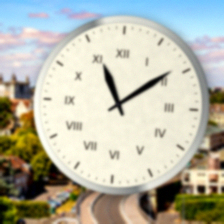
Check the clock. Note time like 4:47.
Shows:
11:09
